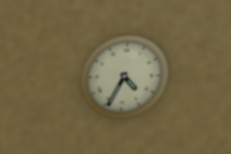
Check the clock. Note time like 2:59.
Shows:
4:34
